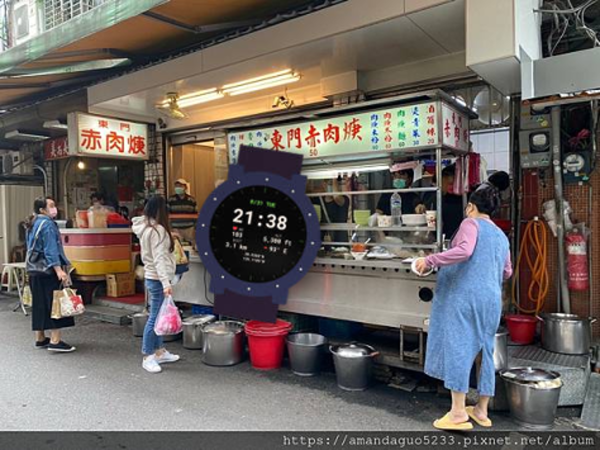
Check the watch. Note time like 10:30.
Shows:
21:38
